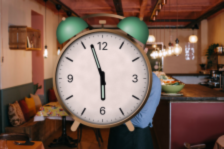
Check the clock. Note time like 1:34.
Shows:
5:57
